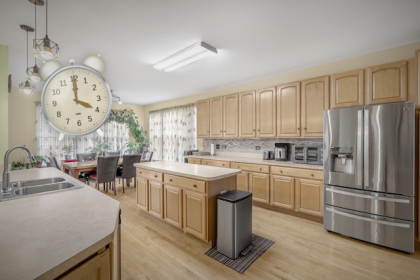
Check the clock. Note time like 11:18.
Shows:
4:00
